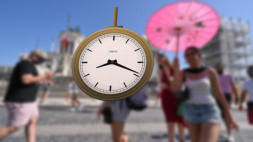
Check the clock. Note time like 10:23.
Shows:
8:19
